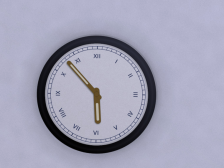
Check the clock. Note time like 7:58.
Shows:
5:53
